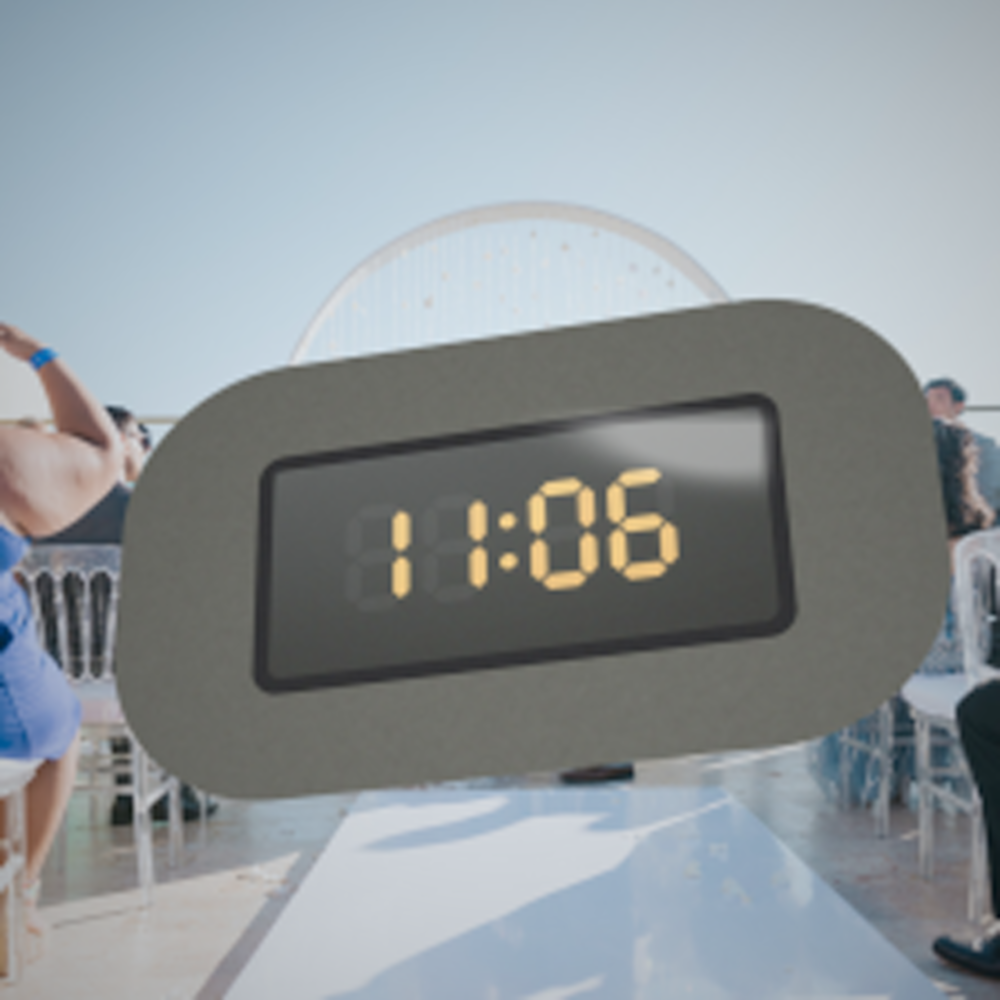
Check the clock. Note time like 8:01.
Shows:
11:06
